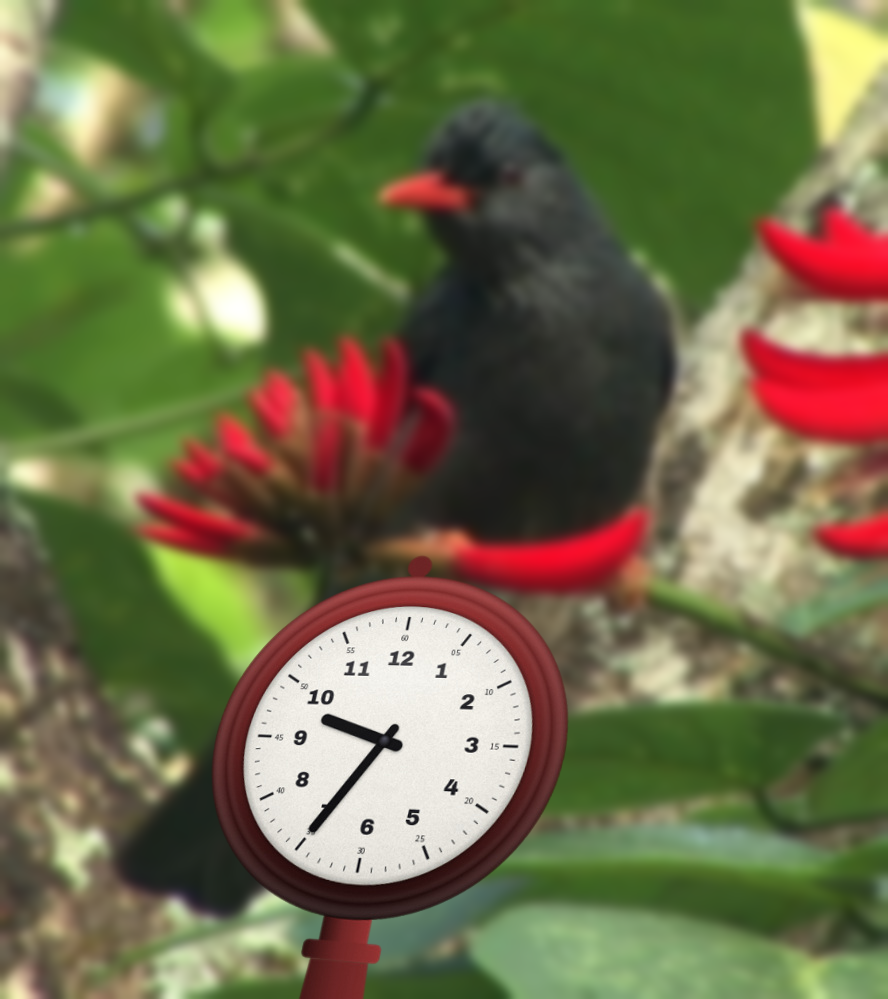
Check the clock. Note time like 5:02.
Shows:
9:35
